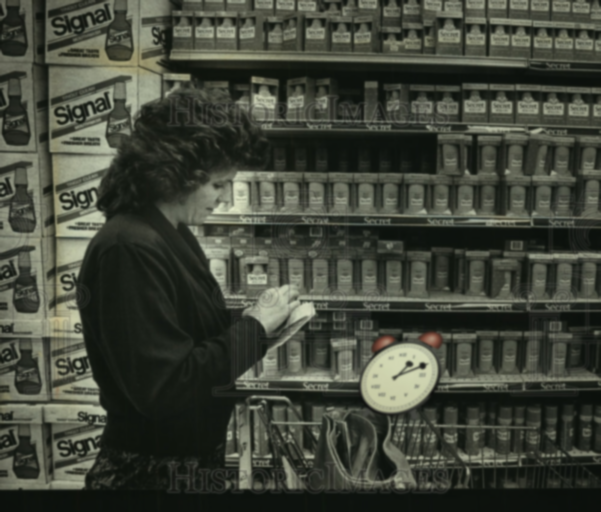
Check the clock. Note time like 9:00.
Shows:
1:11
